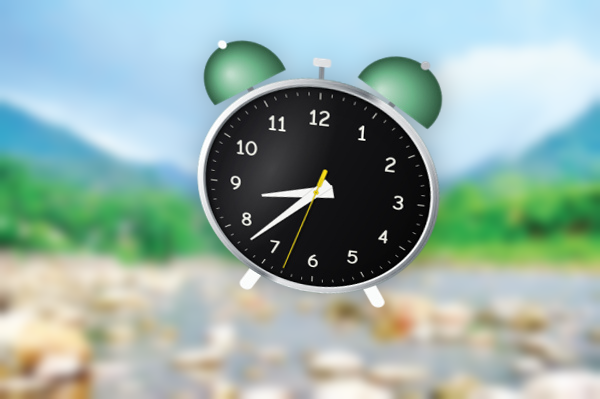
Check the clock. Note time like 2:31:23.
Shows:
8:37:33
